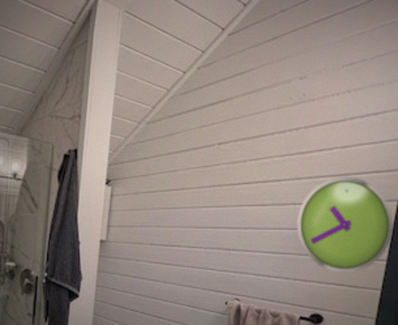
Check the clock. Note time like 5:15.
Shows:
10:40
